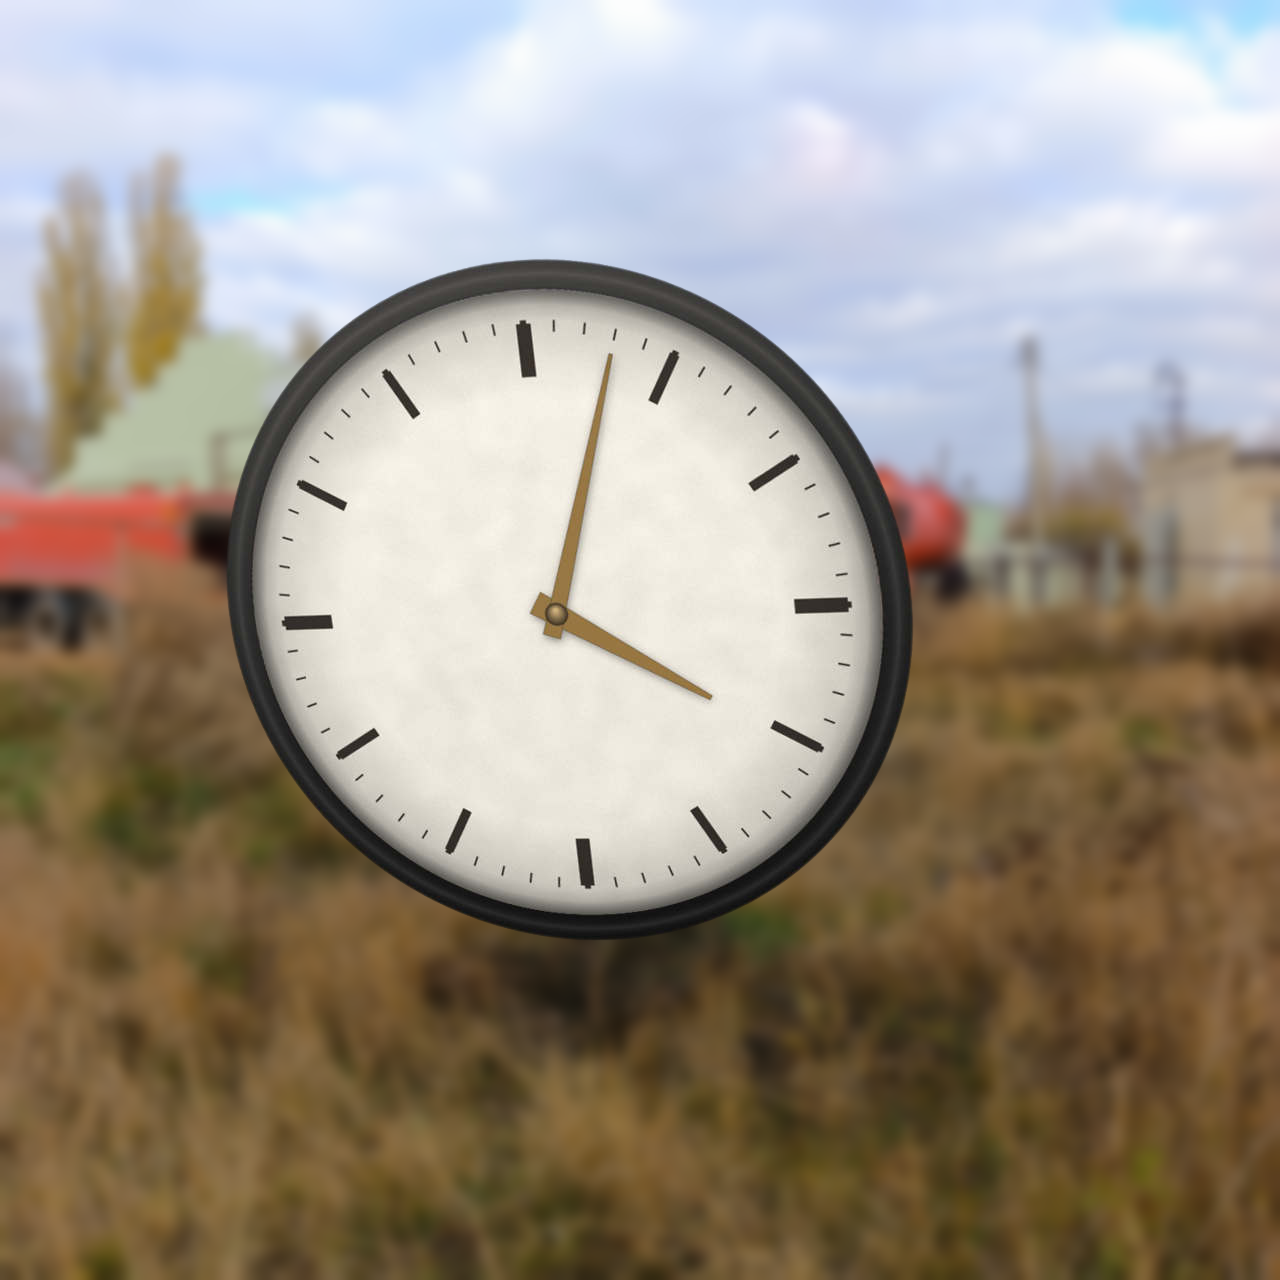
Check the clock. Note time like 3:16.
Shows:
4:03
